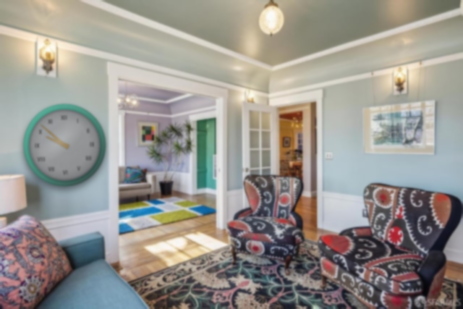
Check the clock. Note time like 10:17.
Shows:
9:52
